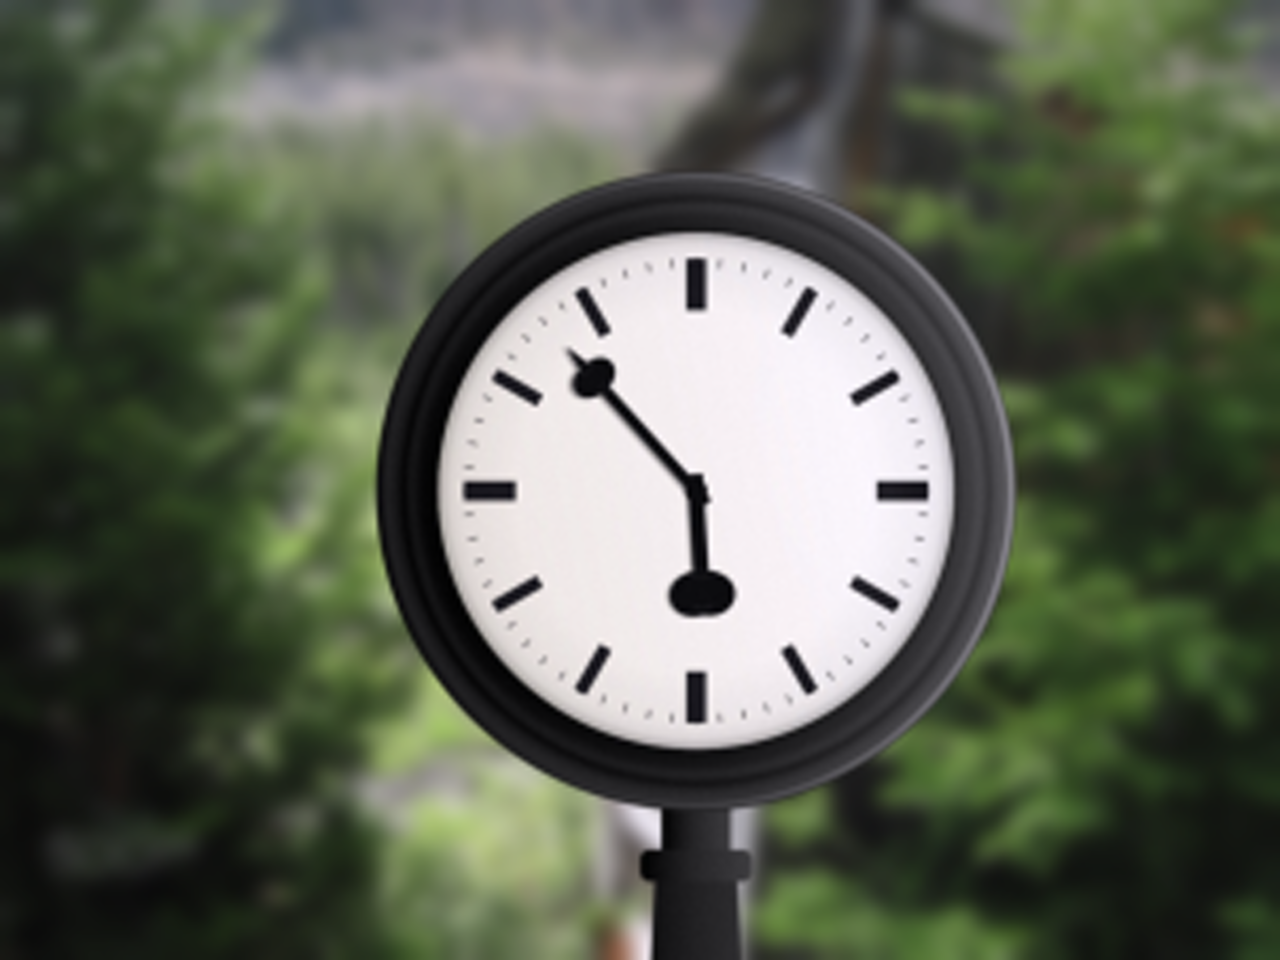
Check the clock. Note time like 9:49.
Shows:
5:53
